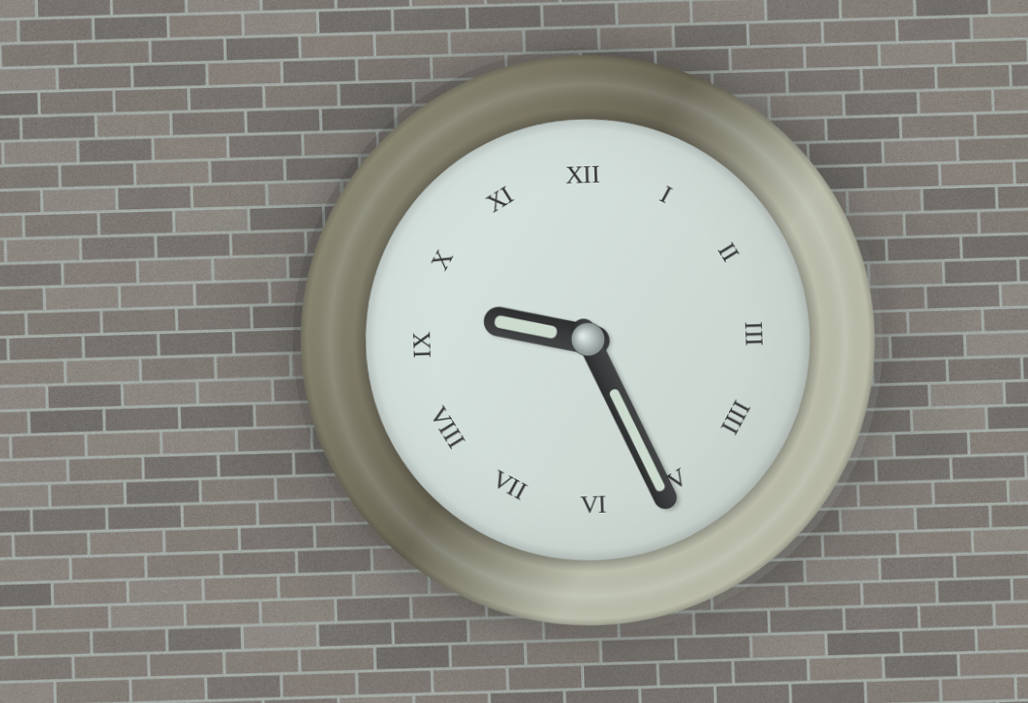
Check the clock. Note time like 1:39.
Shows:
9:26
